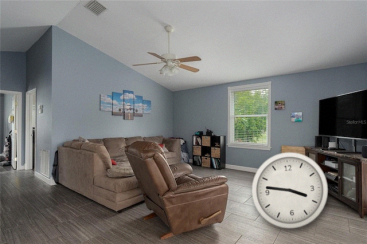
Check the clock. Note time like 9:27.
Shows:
3:47
